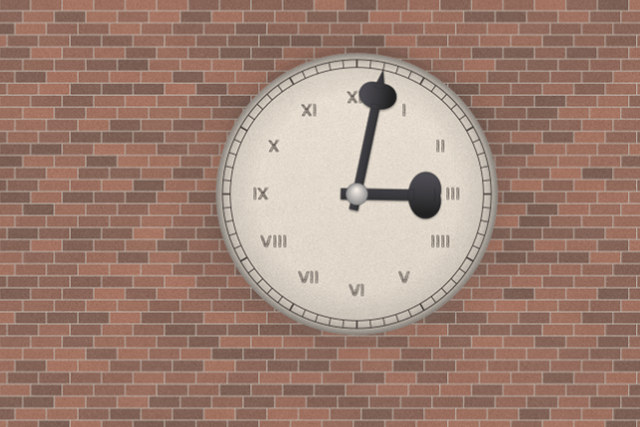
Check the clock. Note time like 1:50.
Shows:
3:02
